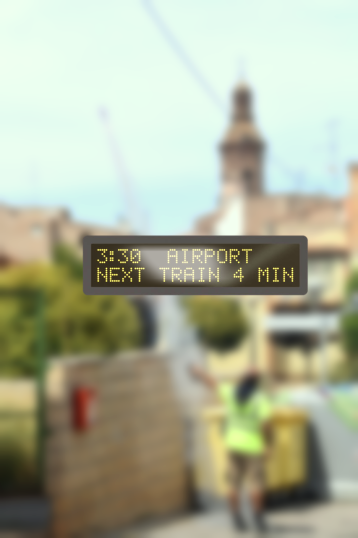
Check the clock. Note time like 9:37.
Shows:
3:30
